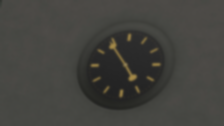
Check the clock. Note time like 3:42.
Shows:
4:54
